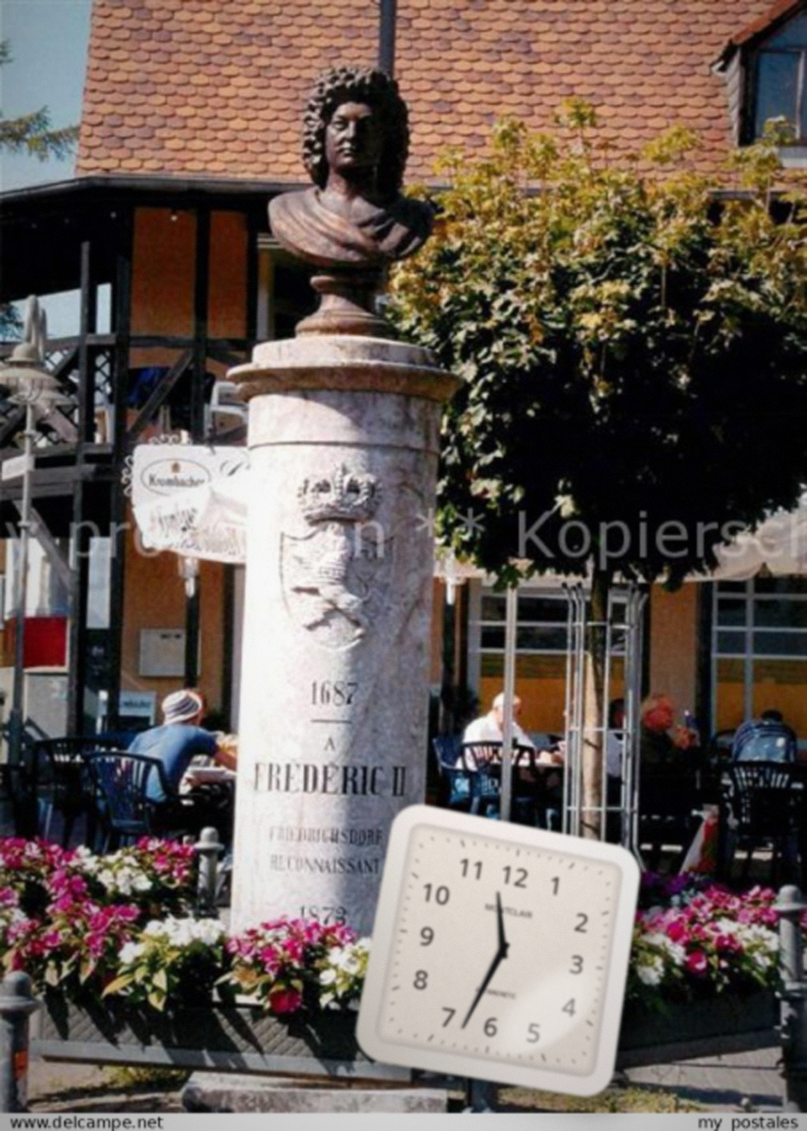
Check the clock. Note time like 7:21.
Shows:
11:33
